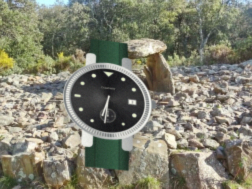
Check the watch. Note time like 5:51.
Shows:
6:31
